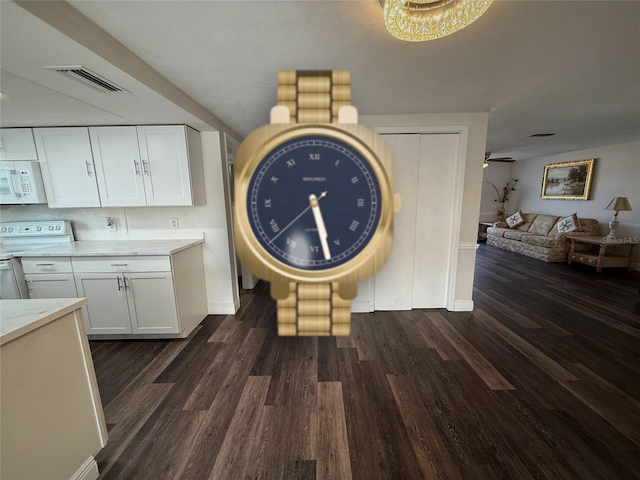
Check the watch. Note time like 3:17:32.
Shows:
5:27:38
